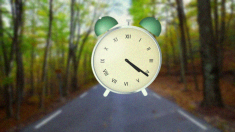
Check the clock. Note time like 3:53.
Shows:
4:21
